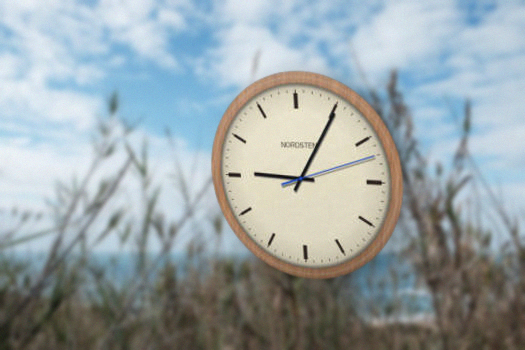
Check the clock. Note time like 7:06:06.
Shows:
9:05:12
